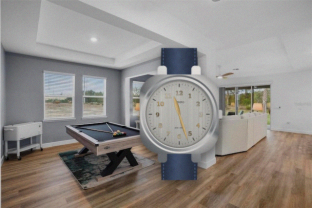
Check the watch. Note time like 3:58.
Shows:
11:27
